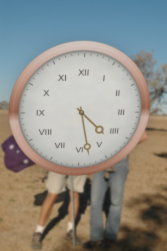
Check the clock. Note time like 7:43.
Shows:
4:28
